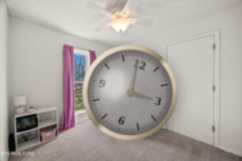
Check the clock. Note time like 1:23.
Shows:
2:59
